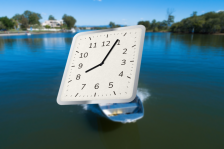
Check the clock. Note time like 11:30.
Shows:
8:04
